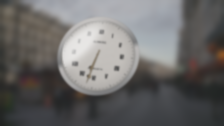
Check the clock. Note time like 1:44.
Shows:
6:32
